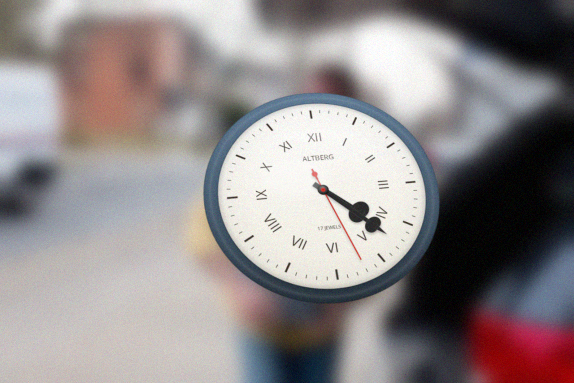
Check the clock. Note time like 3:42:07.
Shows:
4:22:27
